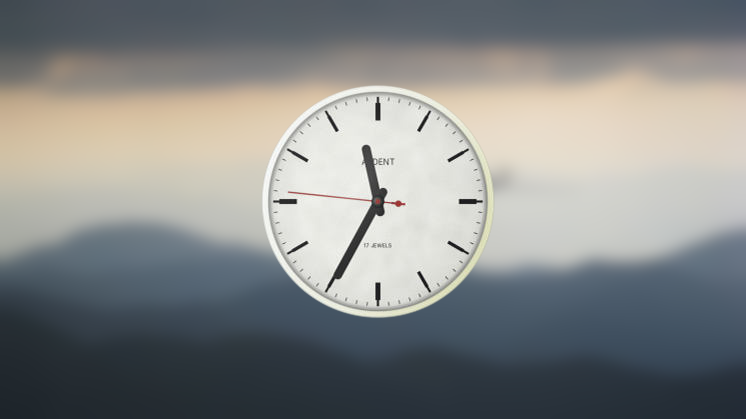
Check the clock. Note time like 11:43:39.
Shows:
11:34:46
